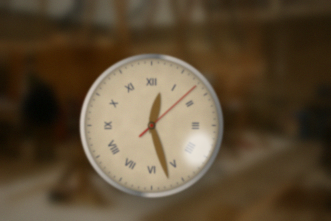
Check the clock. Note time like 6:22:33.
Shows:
12:27:08
